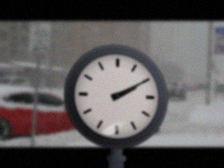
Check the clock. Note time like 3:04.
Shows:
2:10
